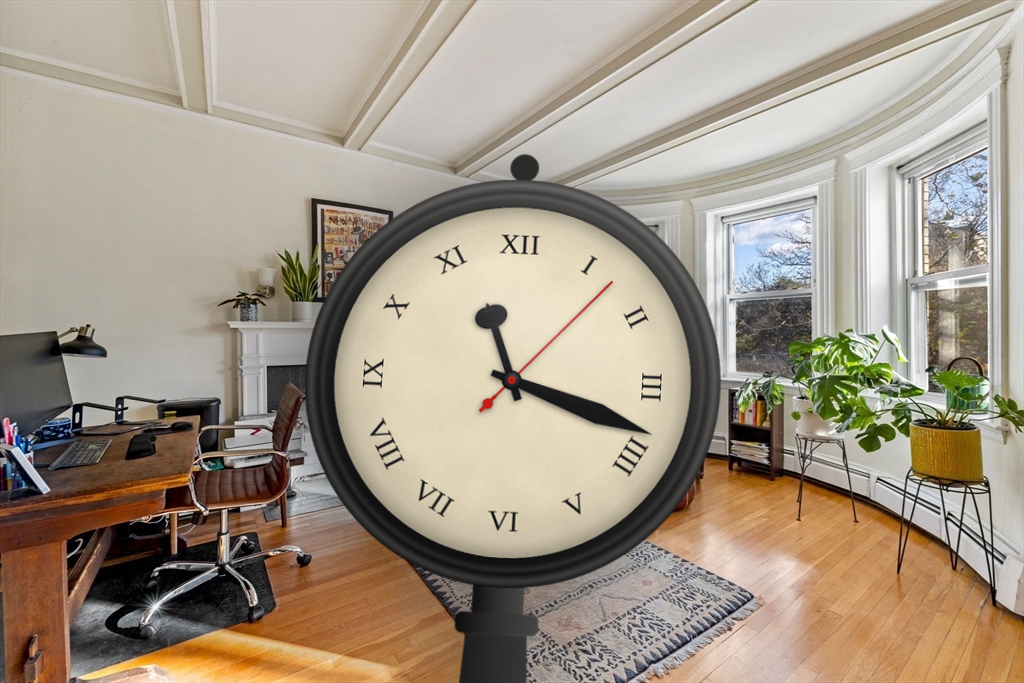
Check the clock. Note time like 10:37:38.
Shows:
11:18:07
